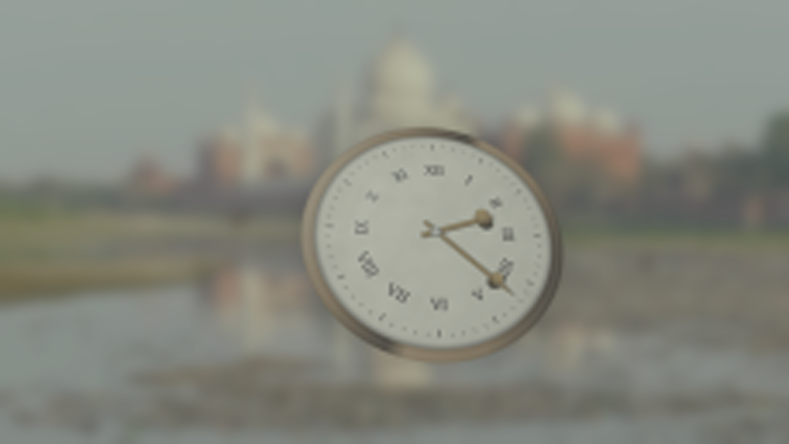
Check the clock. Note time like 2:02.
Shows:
2:22
